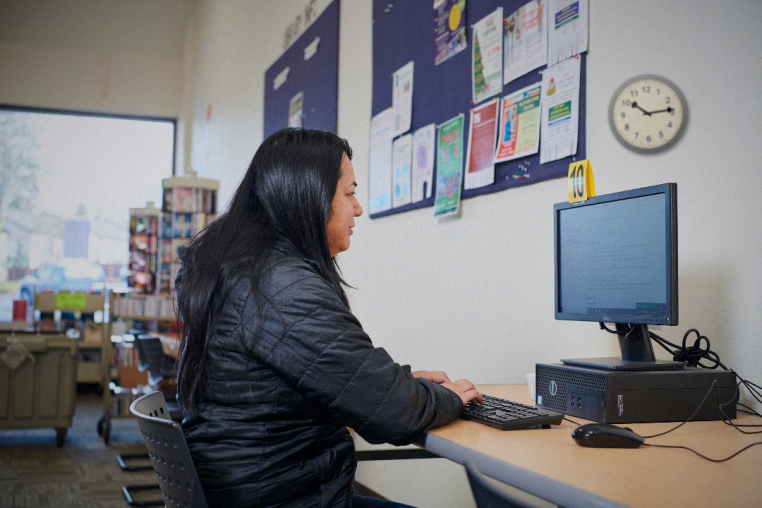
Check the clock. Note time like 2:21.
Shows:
10:14
